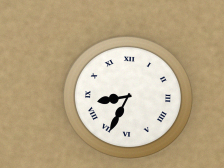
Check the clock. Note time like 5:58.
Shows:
8:34
